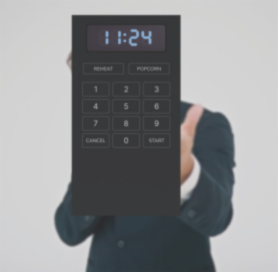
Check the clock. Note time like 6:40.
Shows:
11:24
